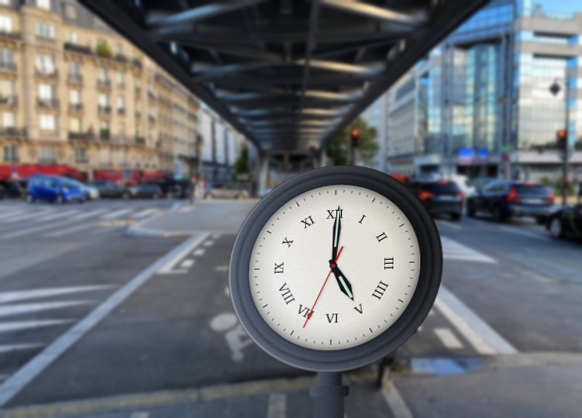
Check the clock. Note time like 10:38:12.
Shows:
5:00:34
